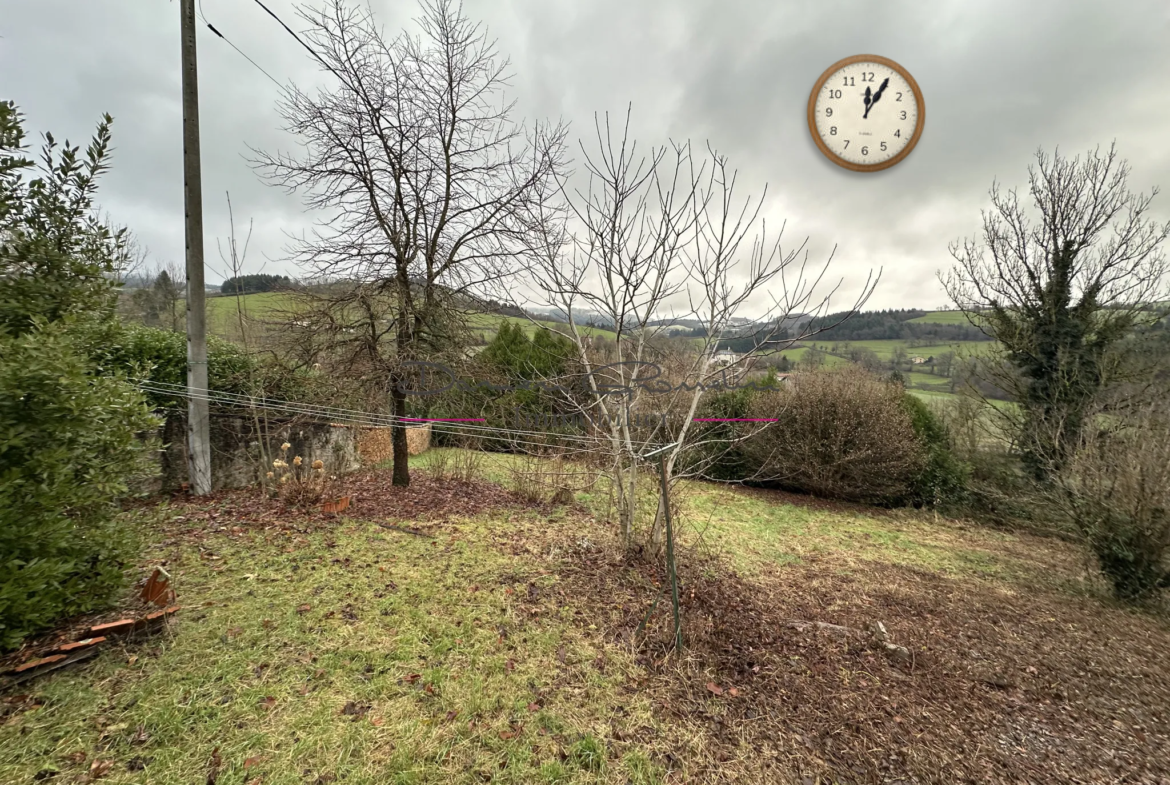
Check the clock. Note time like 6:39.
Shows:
12:05
